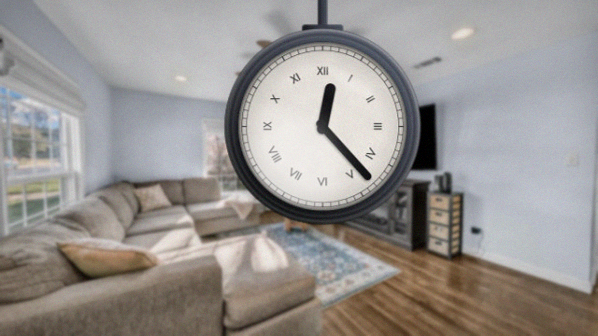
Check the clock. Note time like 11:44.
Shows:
12:23
